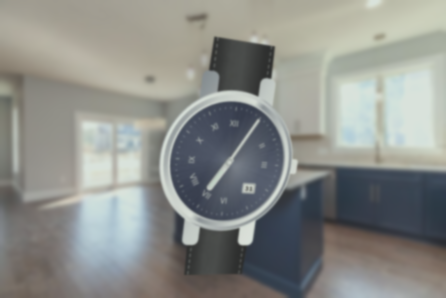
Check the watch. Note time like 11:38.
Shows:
7:05
